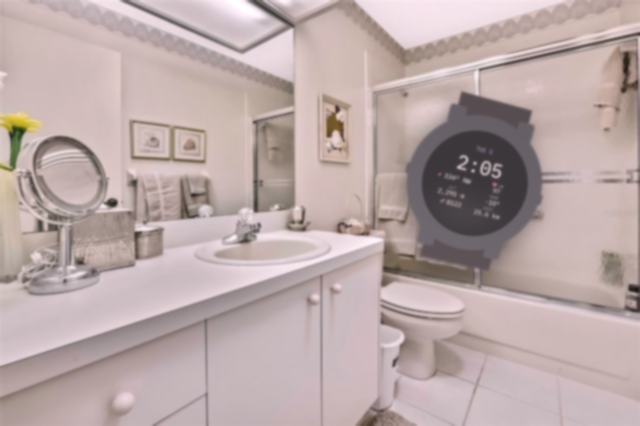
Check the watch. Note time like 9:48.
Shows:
2:05
